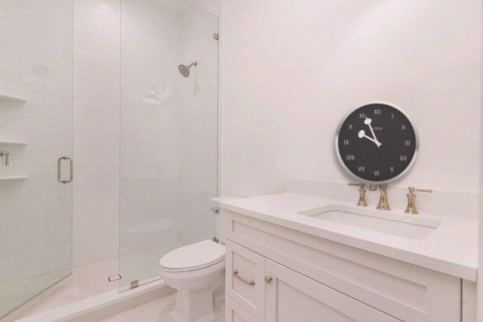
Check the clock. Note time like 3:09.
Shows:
9:56
